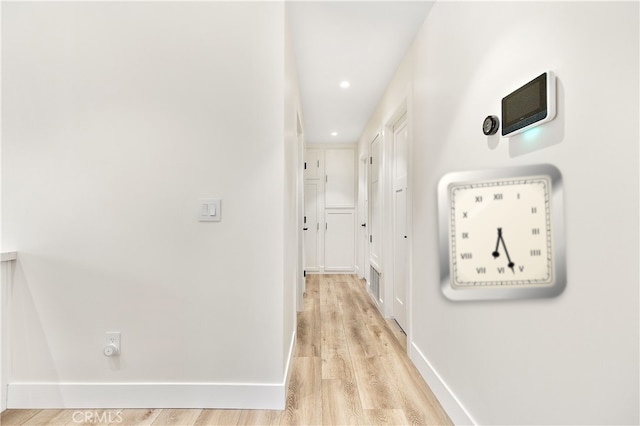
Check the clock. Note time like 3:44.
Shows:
6:27
